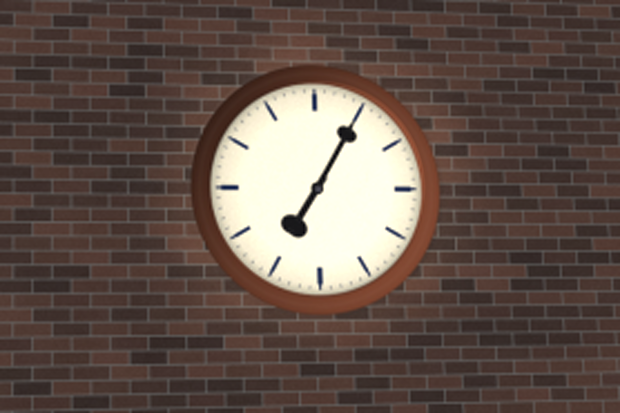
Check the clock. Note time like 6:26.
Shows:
7:05
